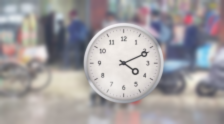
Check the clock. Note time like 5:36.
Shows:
4:11
